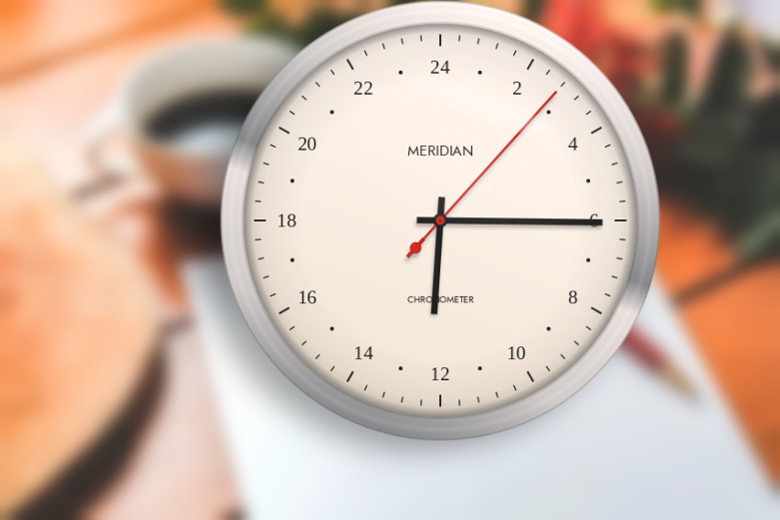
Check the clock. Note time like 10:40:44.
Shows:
12:15:07
